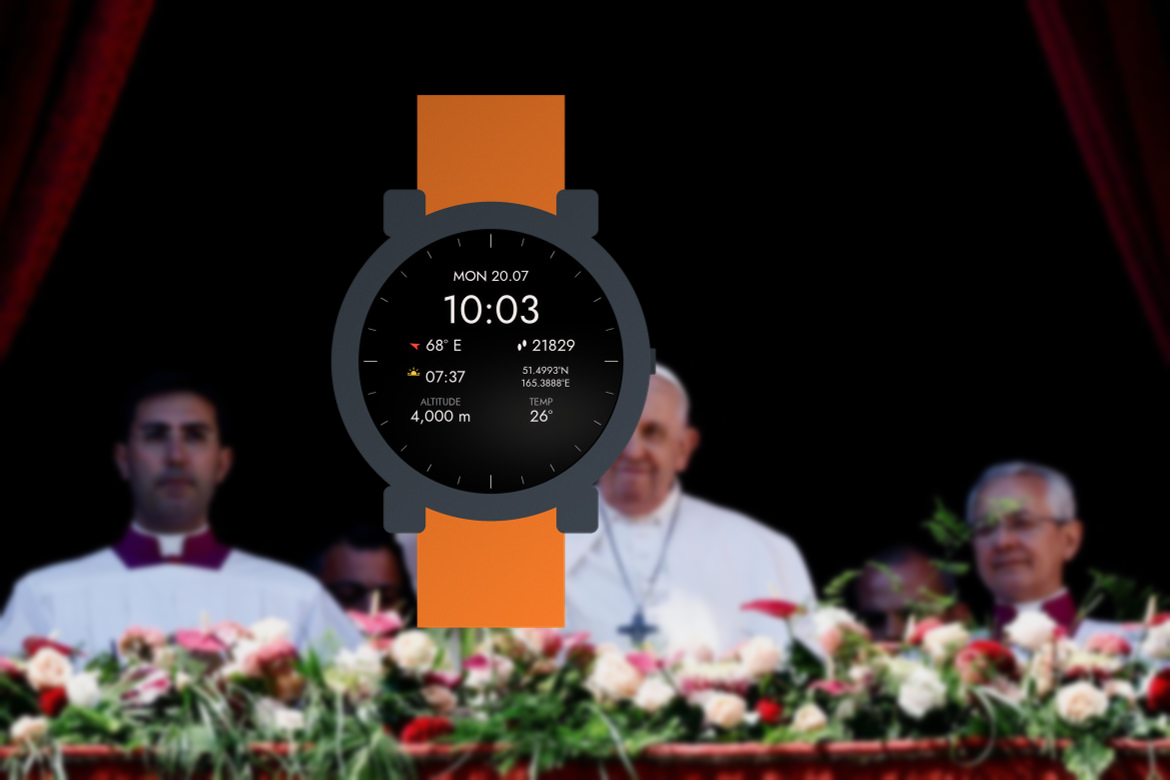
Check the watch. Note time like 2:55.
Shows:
10:03
